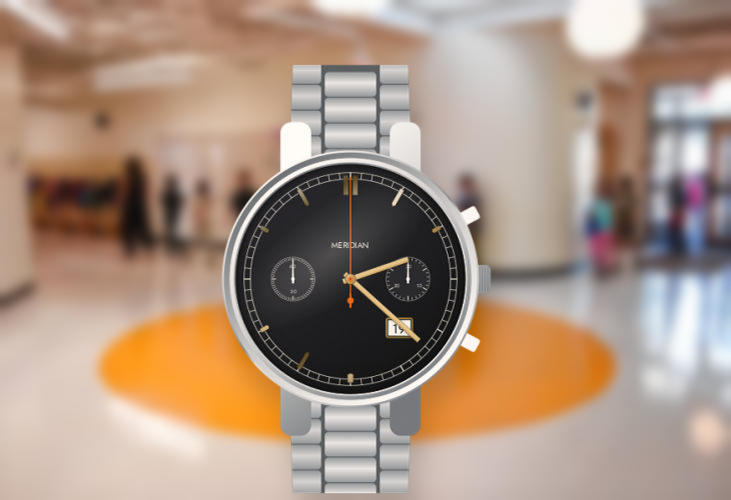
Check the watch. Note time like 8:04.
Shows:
2:22
